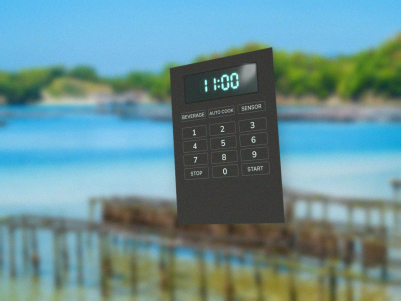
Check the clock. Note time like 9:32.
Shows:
11:00
